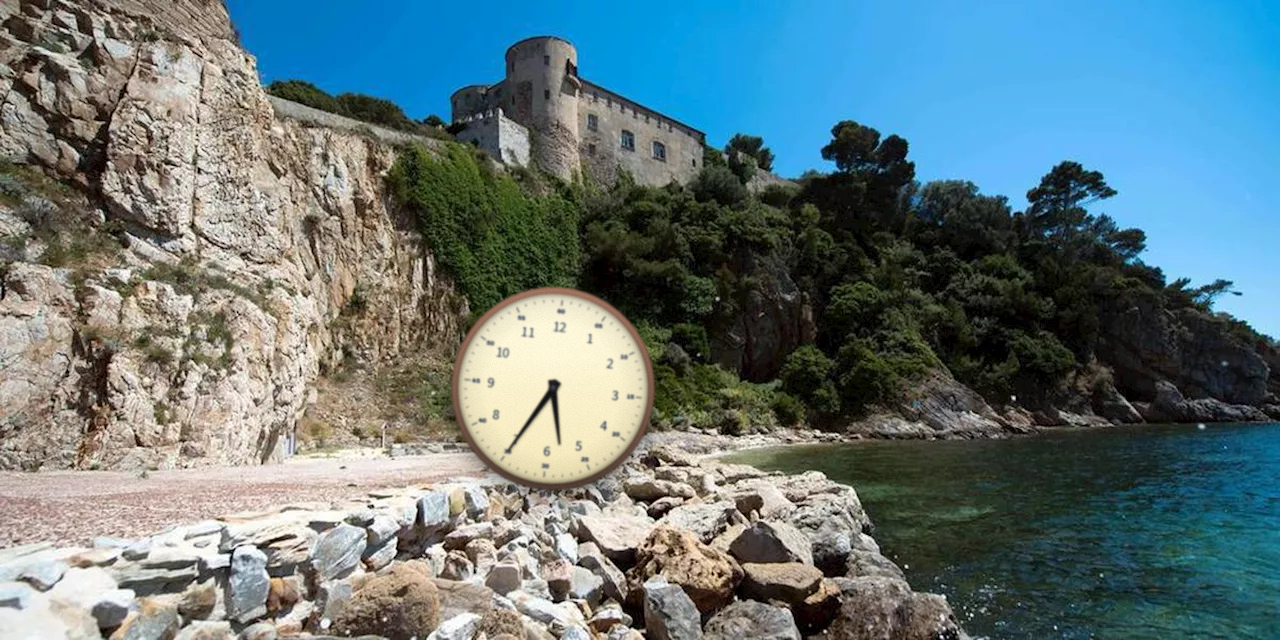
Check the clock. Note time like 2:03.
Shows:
5:35
